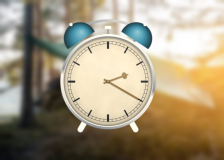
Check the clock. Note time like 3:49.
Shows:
2:20
